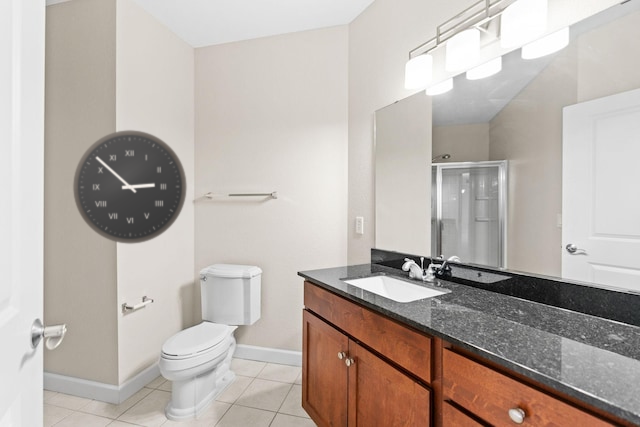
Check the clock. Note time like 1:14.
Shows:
2:52
